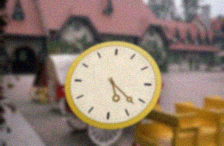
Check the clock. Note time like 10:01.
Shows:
5:22
